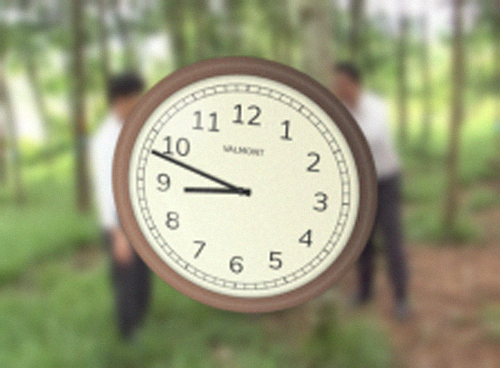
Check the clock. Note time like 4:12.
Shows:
8:48
